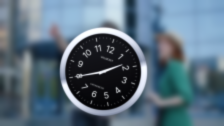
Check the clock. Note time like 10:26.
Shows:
1:40
